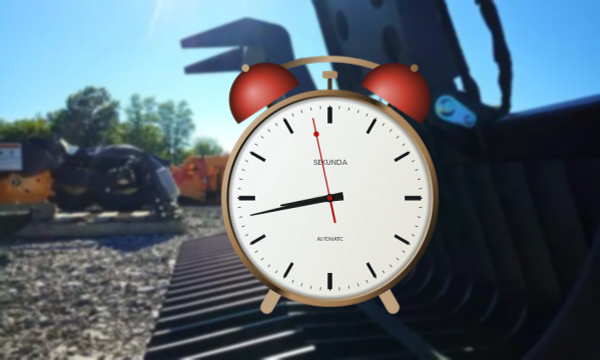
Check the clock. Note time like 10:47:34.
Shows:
8:42:58
